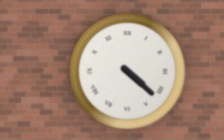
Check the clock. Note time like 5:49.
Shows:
4:22
